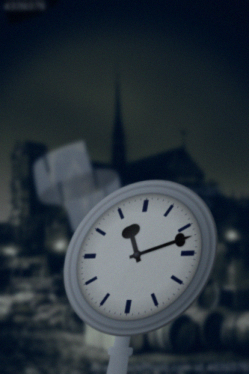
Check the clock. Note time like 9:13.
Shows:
11:12
